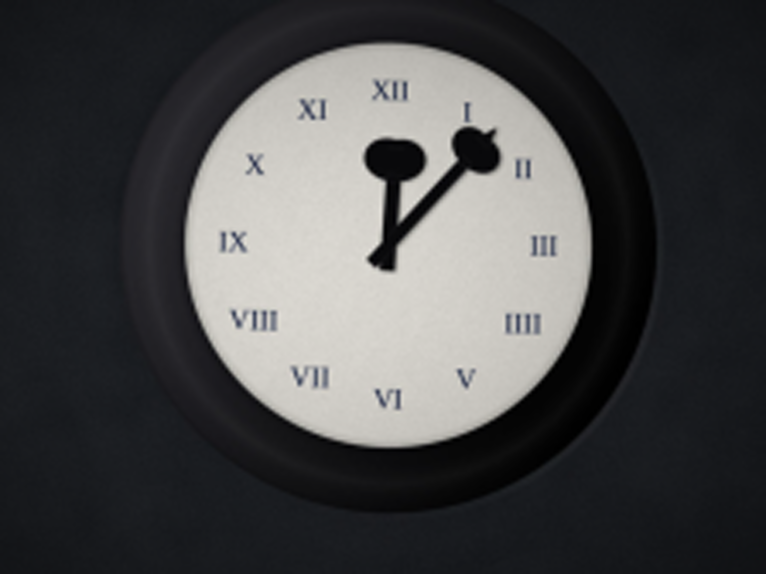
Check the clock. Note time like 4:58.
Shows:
12:07
